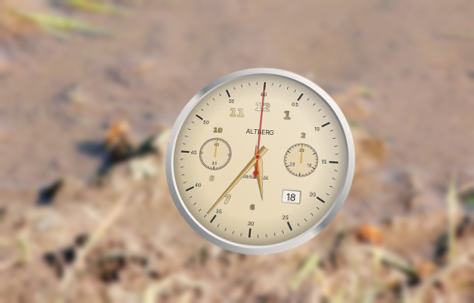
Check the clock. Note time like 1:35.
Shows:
5:36
